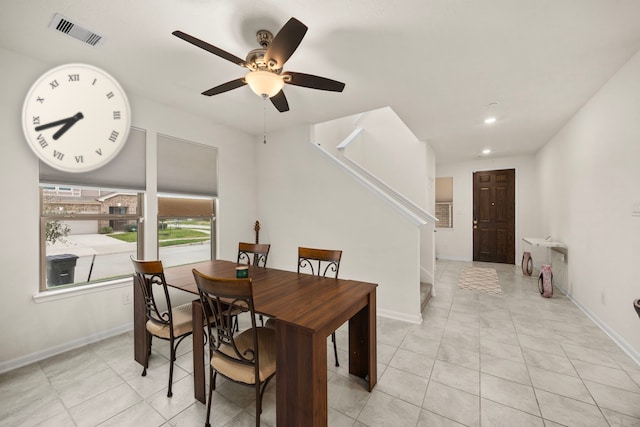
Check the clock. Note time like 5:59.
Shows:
7:43
